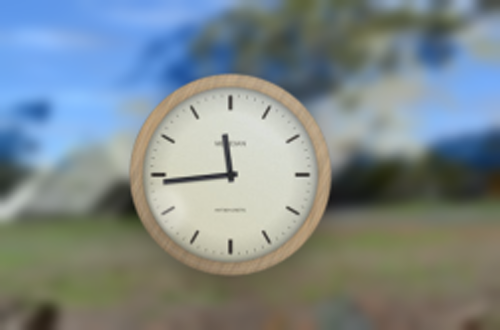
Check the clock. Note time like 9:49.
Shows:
11:44
